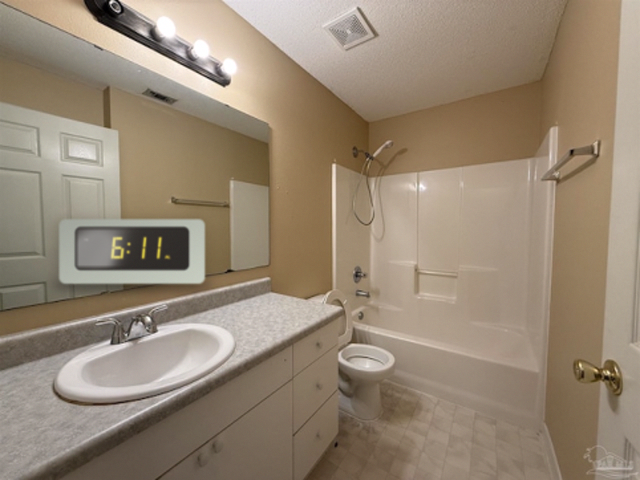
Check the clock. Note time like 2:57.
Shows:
6:11
